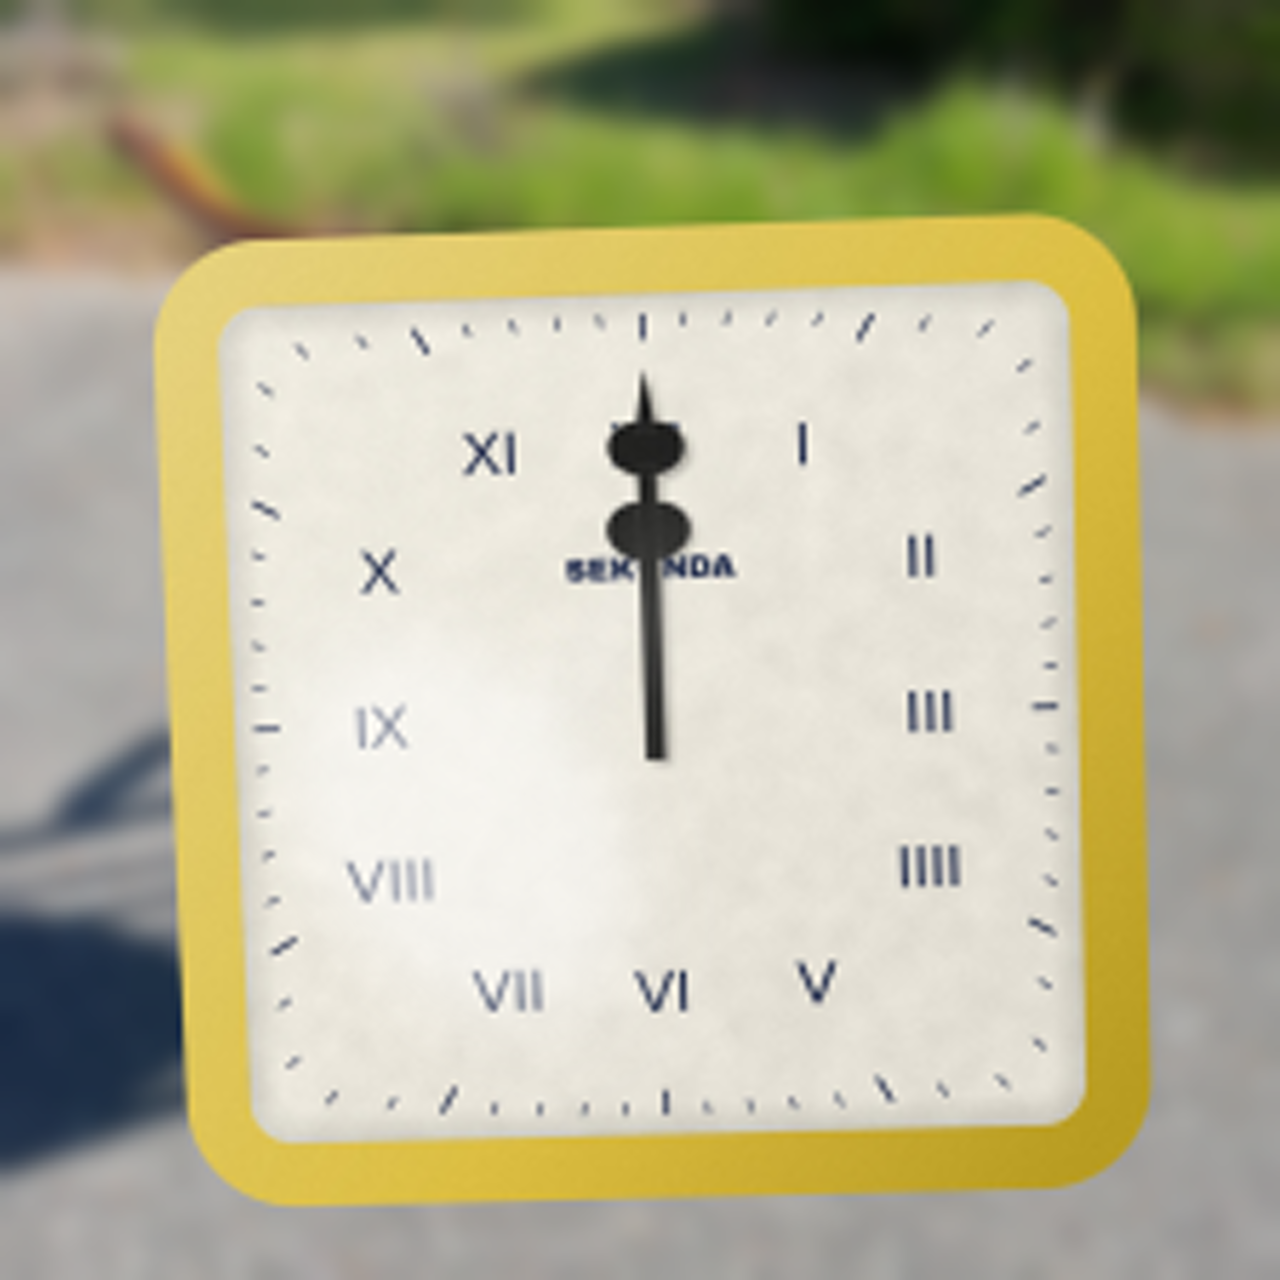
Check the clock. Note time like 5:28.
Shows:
12:00
